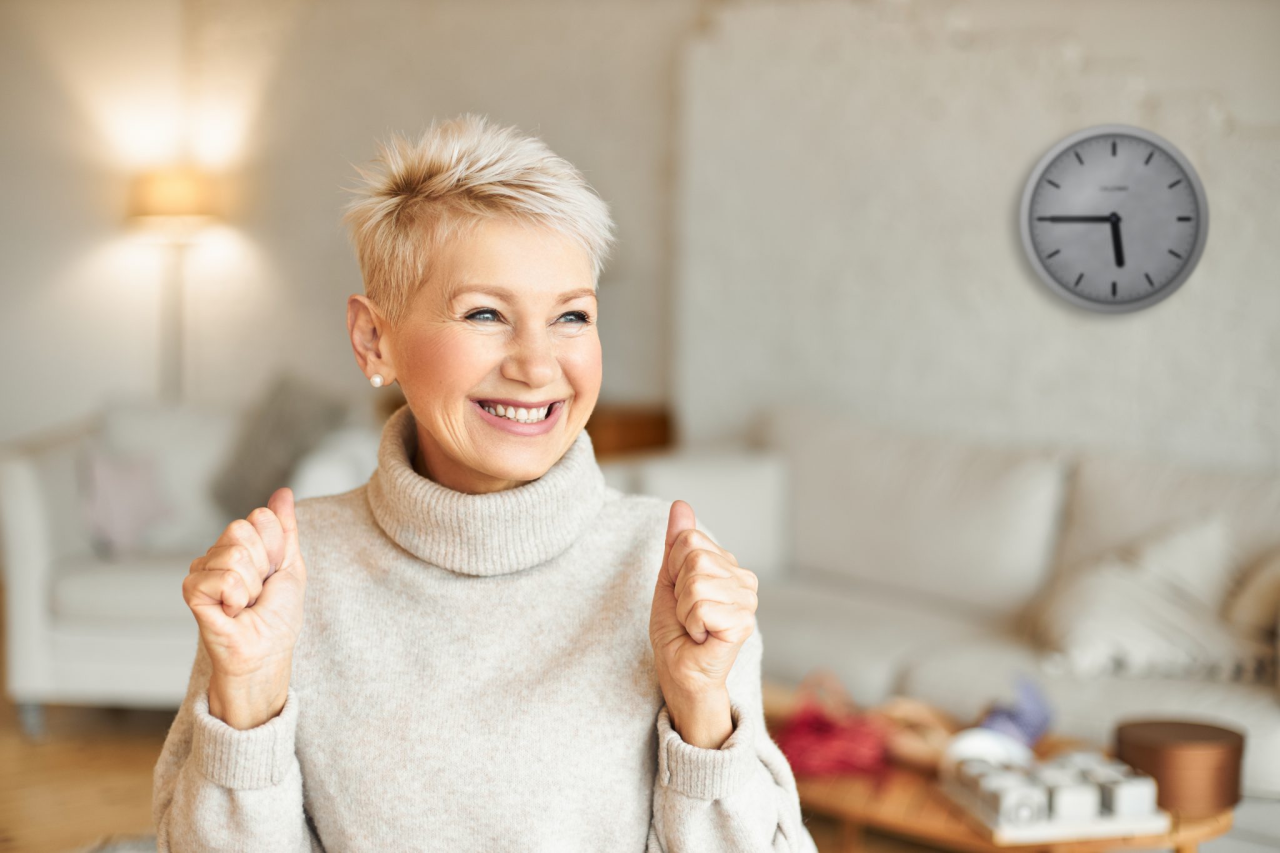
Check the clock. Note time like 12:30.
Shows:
5:45
